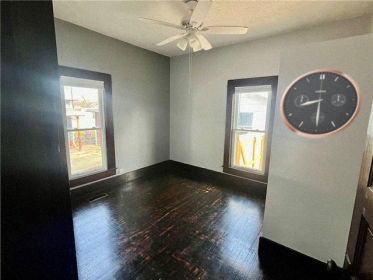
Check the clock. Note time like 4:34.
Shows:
8:30
